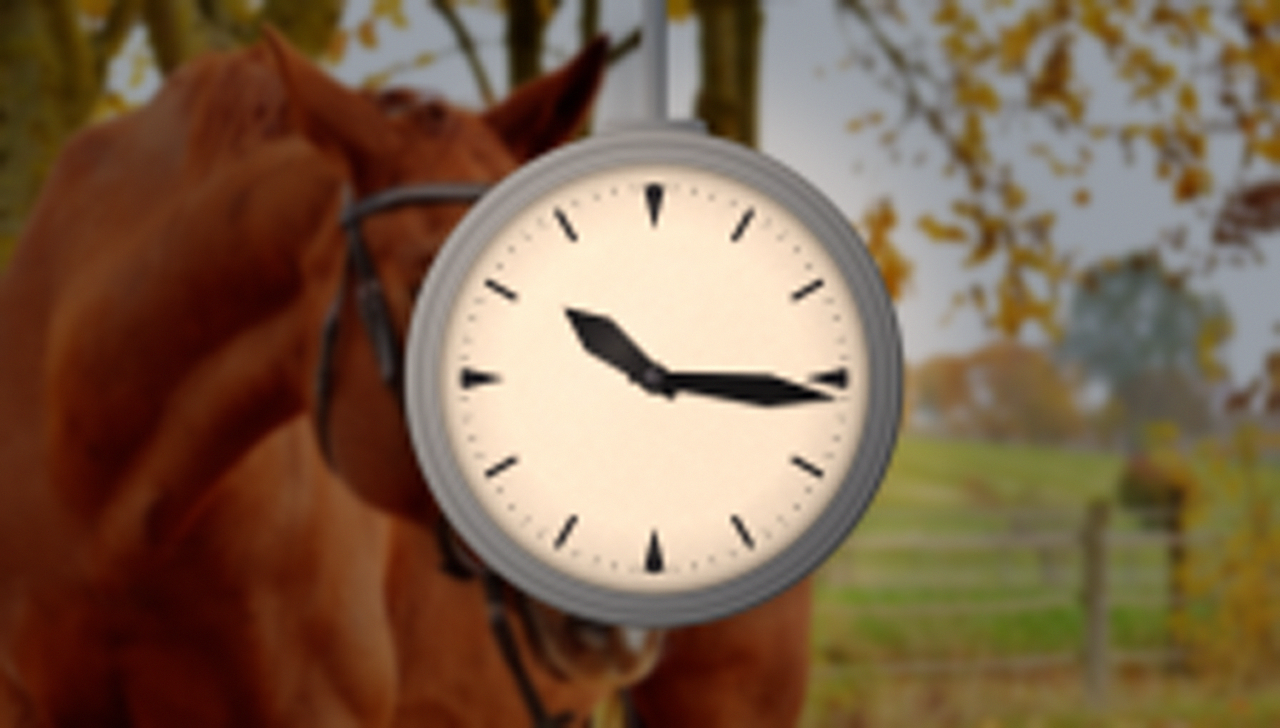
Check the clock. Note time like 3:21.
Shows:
10:16
